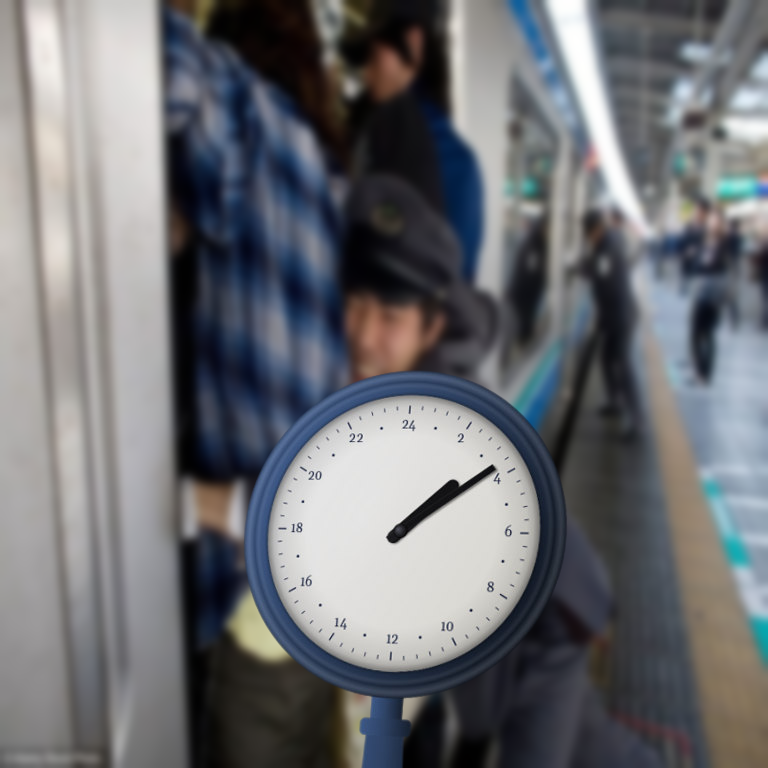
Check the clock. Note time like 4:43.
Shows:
3:09
